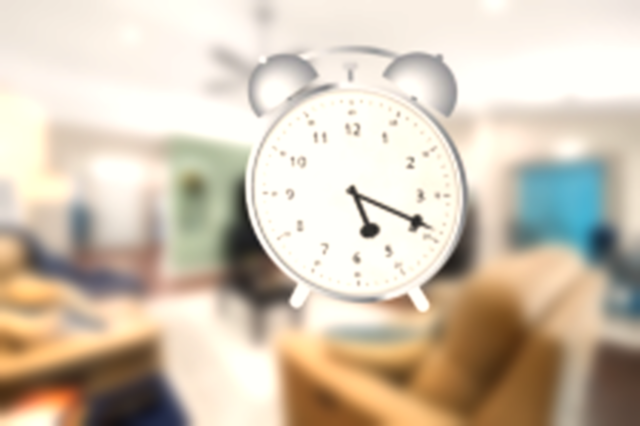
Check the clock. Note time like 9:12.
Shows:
5:19
